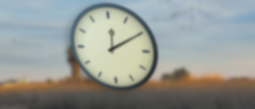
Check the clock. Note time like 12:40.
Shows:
12:10
